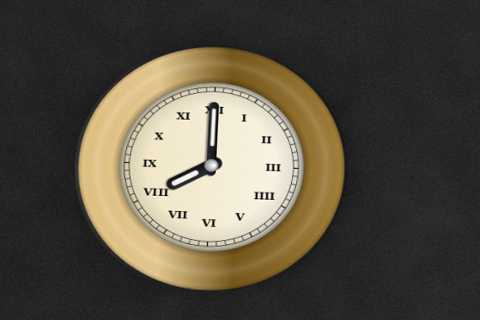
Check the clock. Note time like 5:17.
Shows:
8:00
